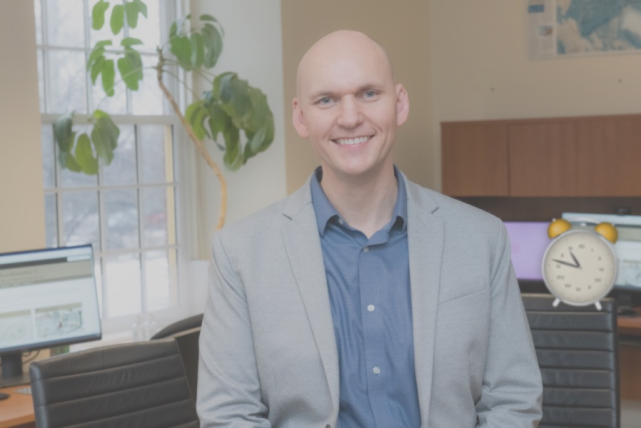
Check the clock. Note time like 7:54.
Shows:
10:47
